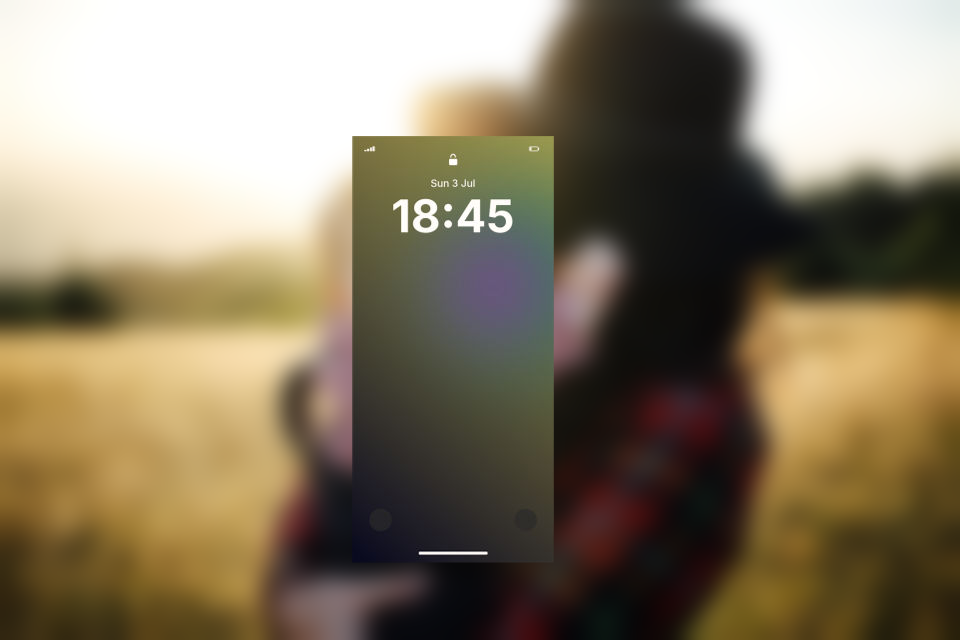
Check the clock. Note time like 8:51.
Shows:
18:45
